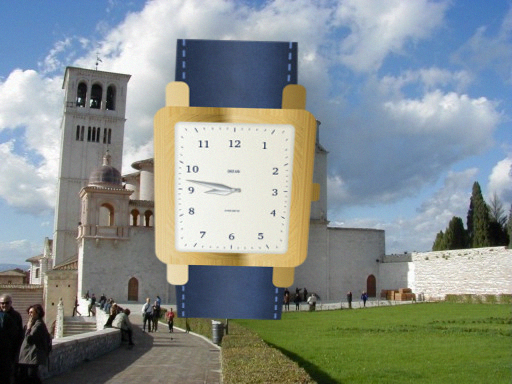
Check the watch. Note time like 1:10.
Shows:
8:47
